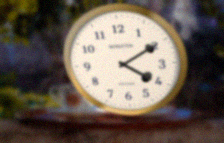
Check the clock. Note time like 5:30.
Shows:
4:10
